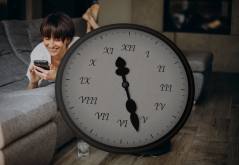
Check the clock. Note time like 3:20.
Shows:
11:27
